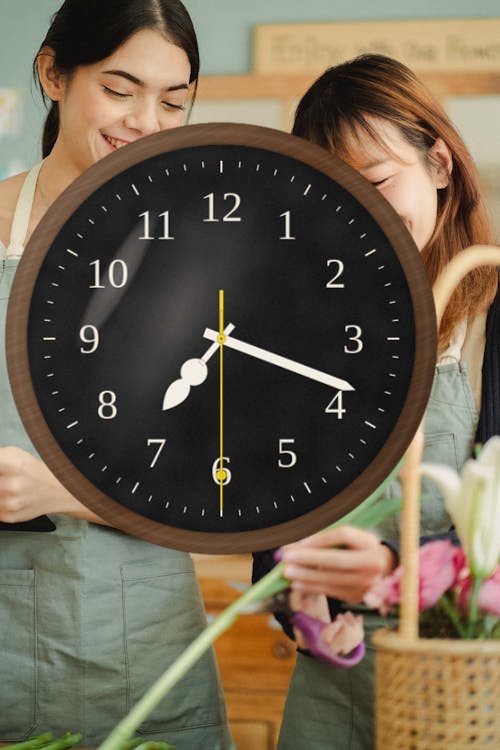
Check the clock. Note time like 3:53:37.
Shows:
7:18:30
